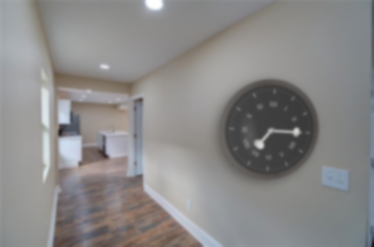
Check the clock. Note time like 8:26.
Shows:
7:15
